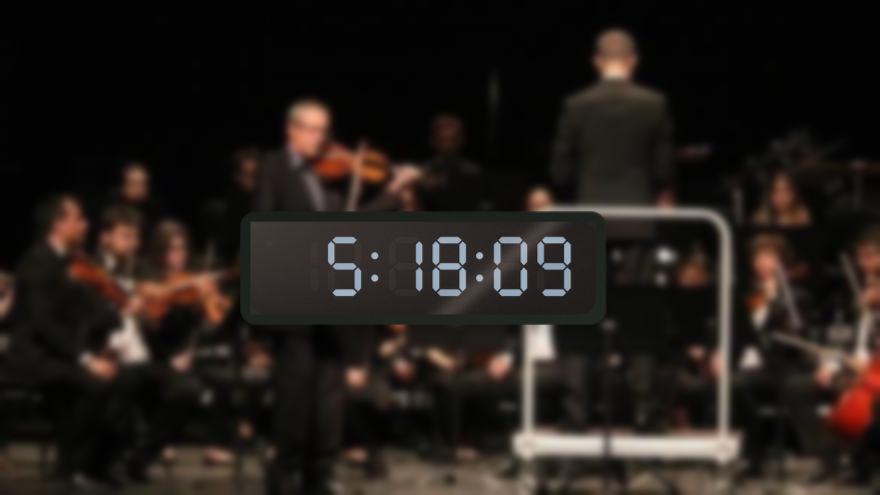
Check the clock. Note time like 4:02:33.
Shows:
5:18:09
